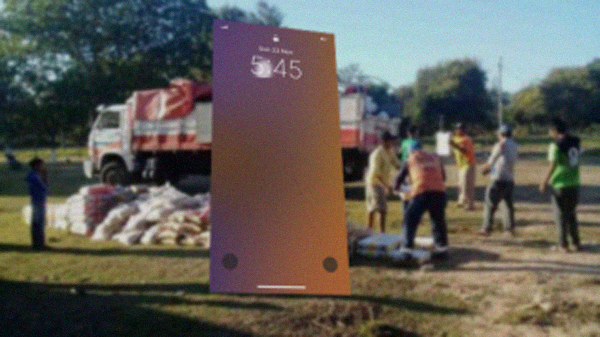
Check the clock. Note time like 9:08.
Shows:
5:45
